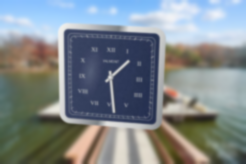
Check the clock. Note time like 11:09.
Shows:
1:29
